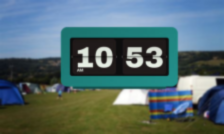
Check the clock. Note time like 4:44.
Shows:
10:53
